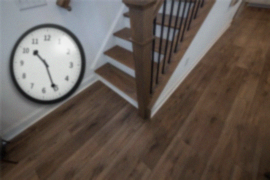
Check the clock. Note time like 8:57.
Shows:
10:26
